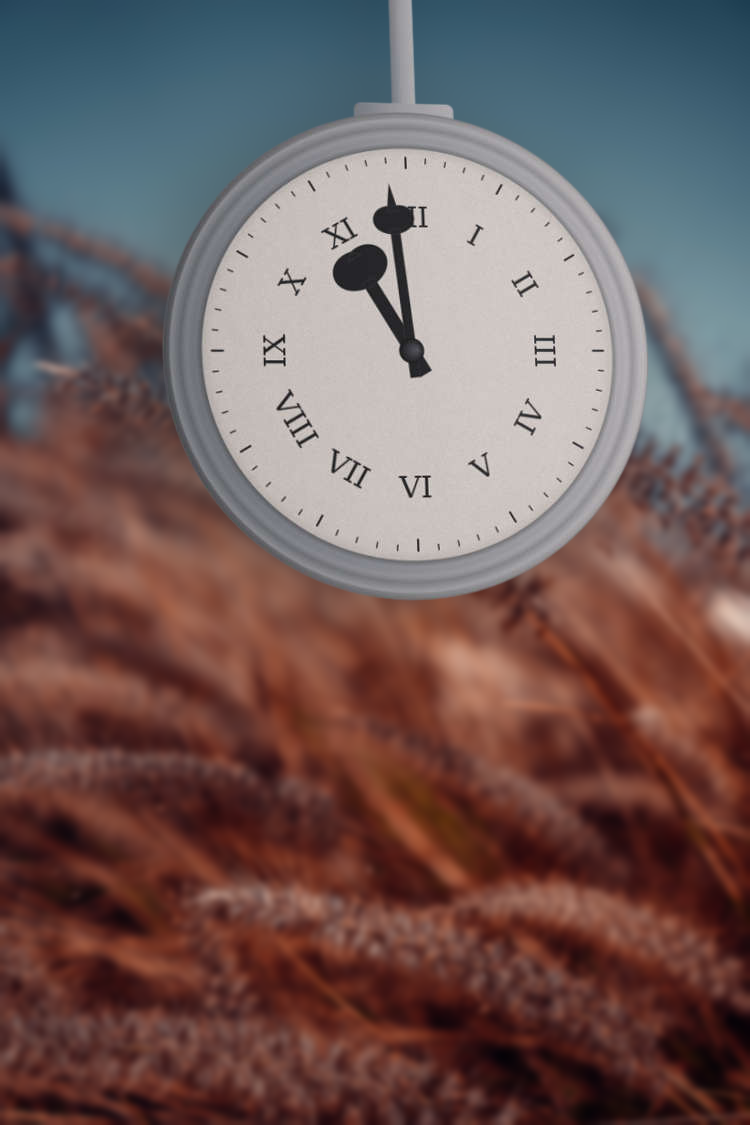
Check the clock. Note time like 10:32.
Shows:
10:59
